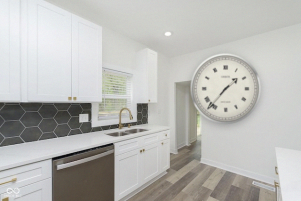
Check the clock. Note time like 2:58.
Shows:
1:37
